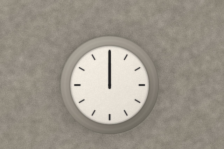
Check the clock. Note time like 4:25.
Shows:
12:00
